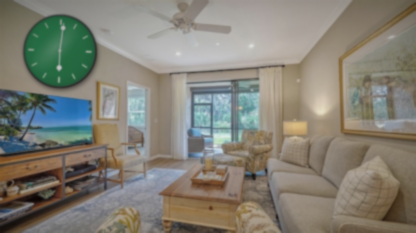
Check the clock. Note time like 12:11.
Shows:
6:01
